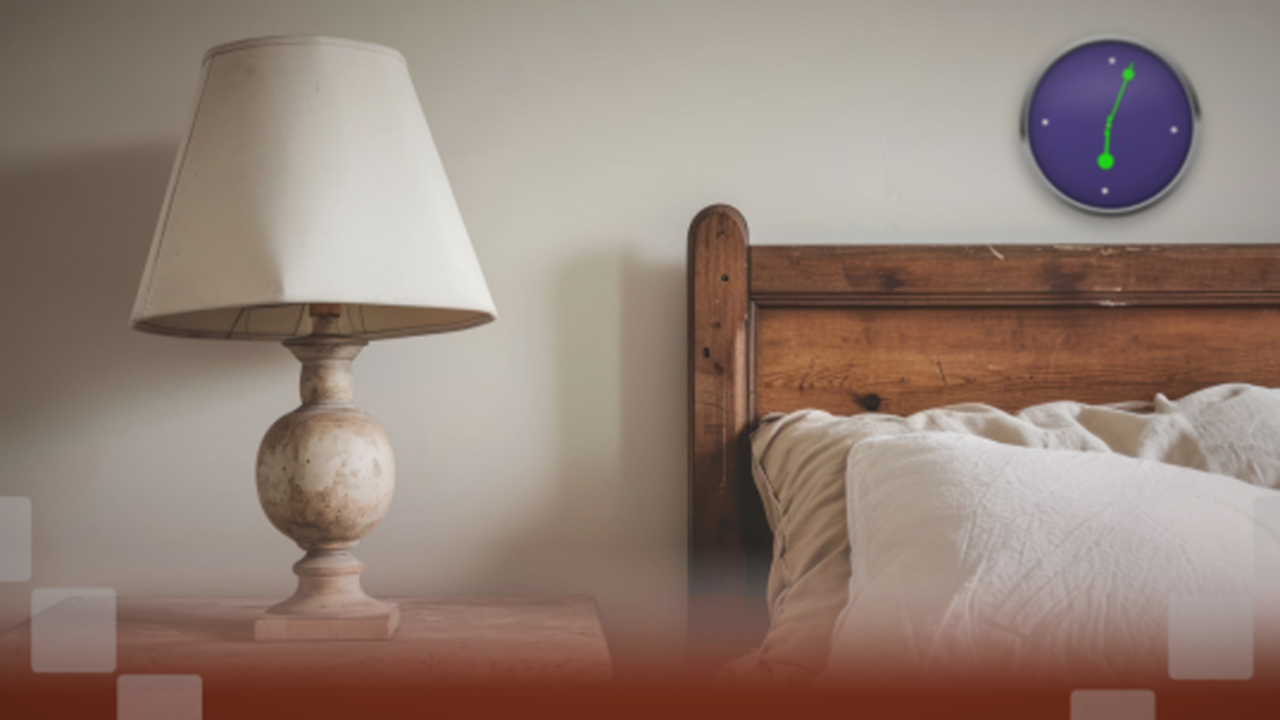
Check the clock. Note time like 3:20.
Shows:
6:03
